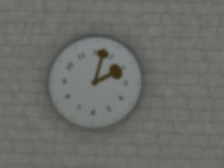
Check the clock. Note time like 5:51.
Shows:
2:02
